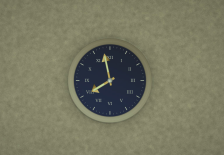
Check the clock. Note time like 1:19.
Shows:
7:58
